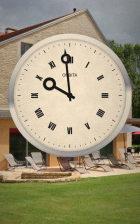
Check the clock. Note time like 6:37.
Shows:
9:59
